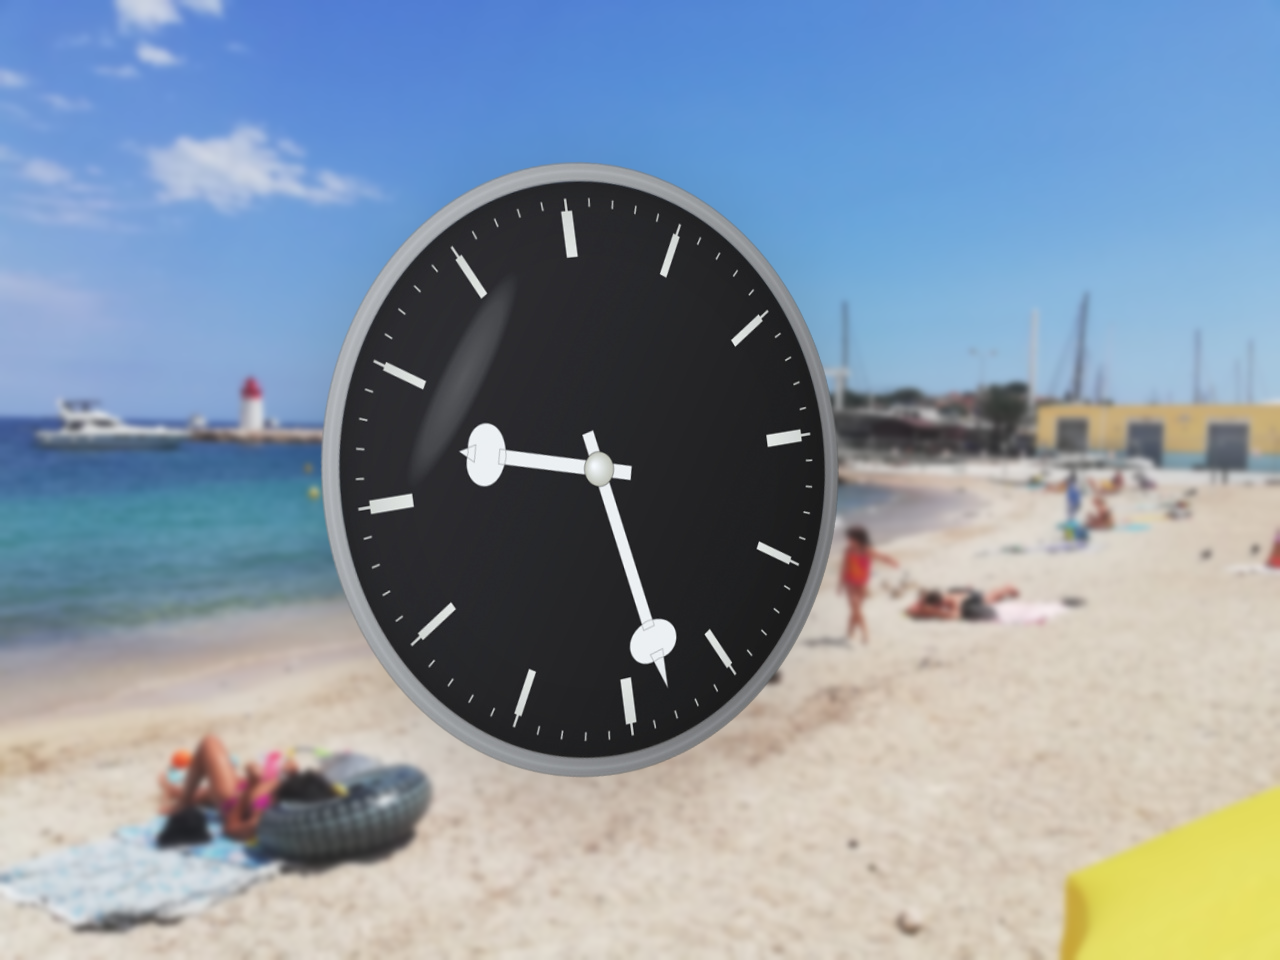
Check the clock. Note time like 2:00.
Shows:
9:28
